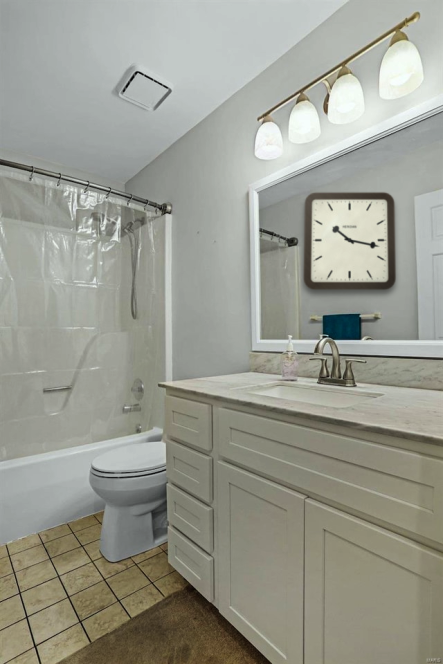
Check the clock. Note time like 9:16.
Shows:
10:17
